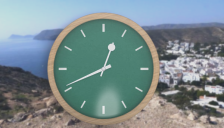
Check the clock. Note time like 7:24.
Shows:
12:41
